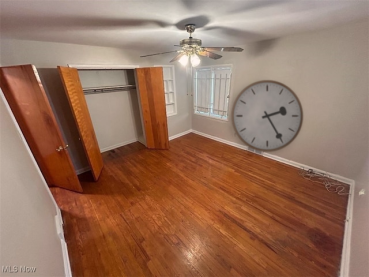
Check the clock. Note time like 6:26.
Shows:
2:25
